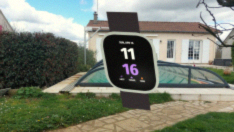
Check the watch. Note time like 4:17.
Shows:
11:16
